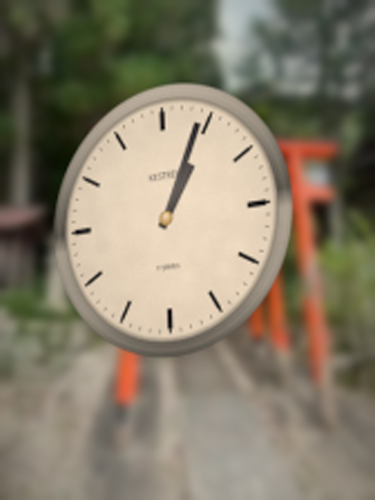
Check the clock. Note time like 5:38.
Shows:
1:04
